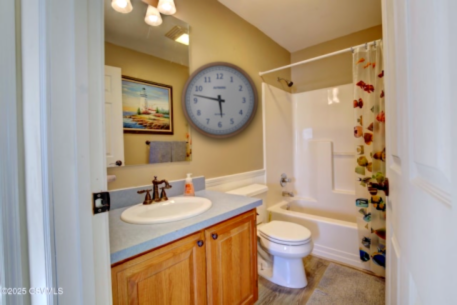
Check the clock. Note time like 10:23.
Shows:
5:47
